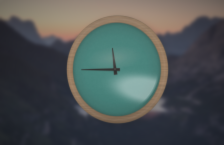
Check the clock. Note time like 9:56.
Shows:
11:45
